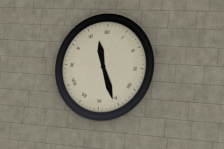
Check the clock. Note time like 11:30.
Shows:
11:26
